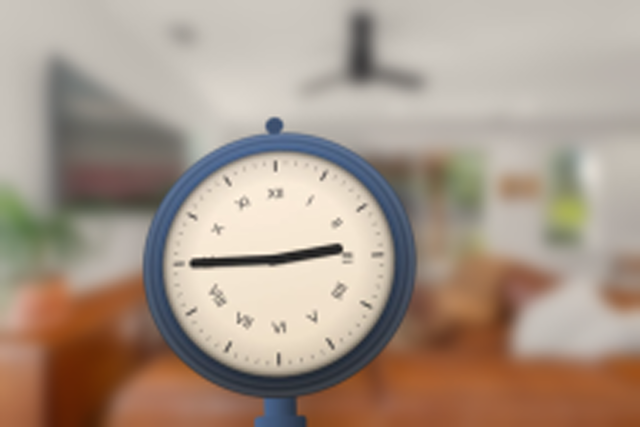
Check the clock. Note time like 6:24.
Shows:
2:45
